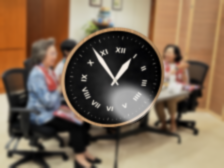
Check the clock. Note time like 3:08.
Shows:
12:53
